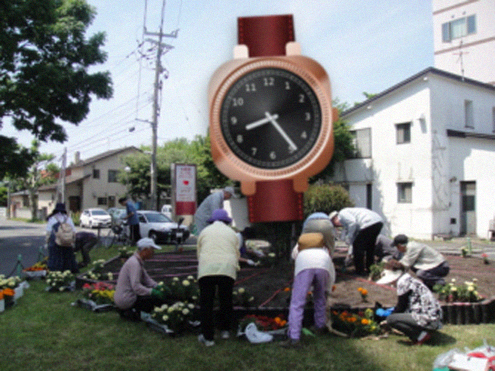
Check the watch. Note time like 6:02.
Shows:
8:24
